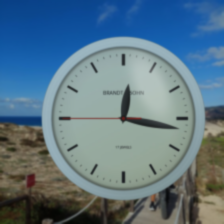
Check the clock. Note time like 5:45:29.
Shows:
12:16:45
